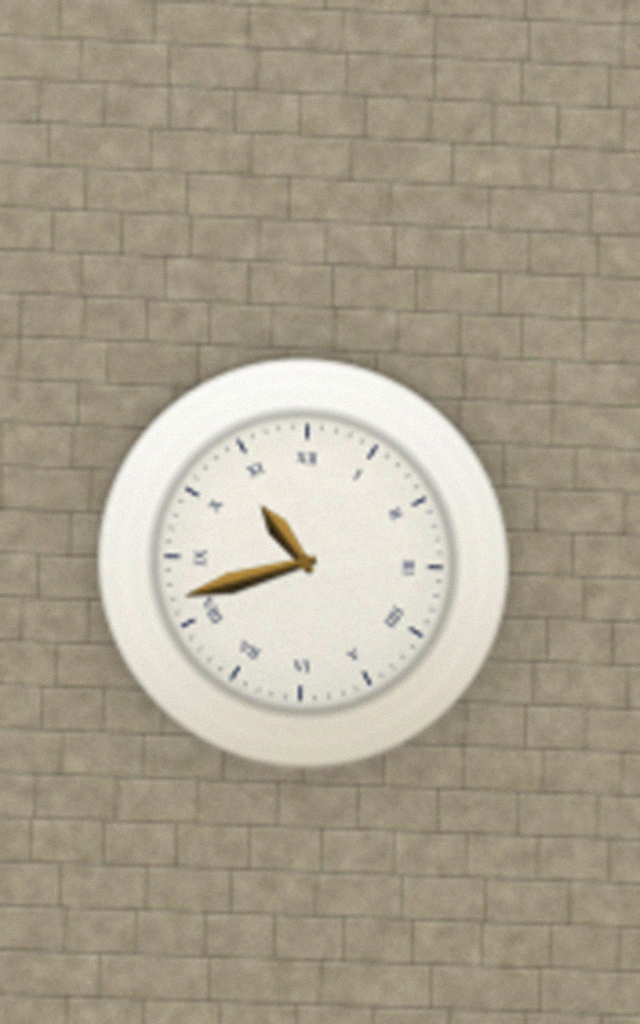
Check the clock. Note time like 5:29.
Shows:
10:42
